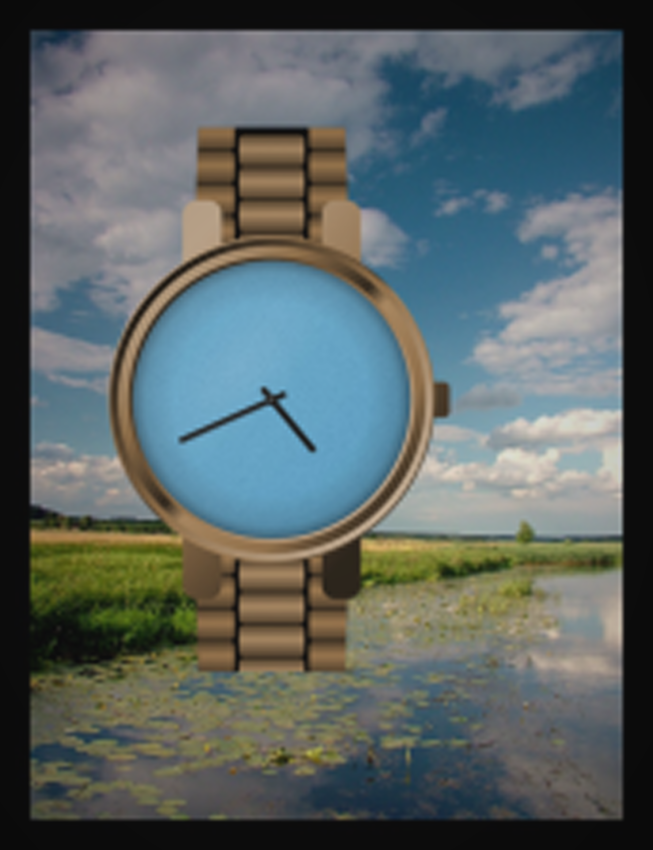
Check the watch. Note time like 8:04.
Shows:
4:41
